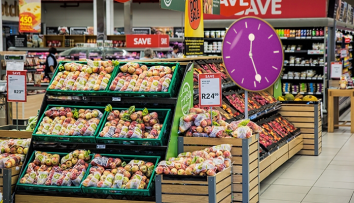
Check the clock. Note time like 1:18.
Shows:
12:28
